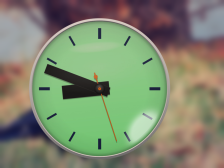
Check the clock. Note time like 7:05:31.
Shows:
8:48:27
